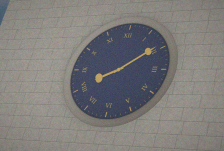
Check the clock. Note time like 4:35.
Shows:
8:09
